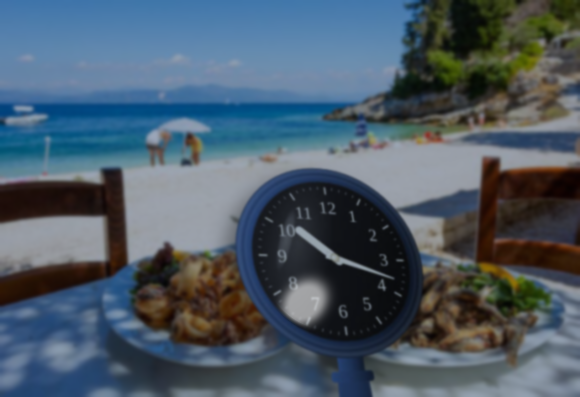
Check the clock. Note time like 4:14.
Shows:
10:18
